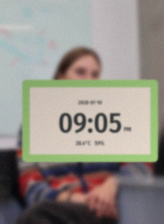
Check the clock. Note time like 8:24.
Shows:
9:05
